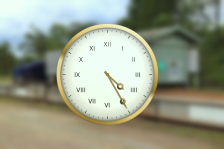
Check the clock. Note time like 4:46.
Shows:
4:25
